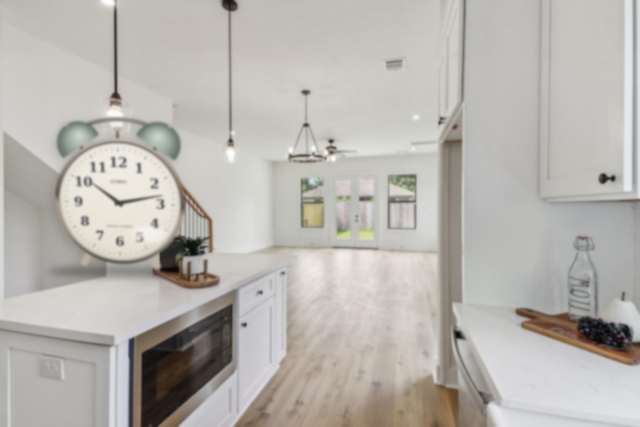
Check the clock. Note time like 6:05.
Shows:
10:13
